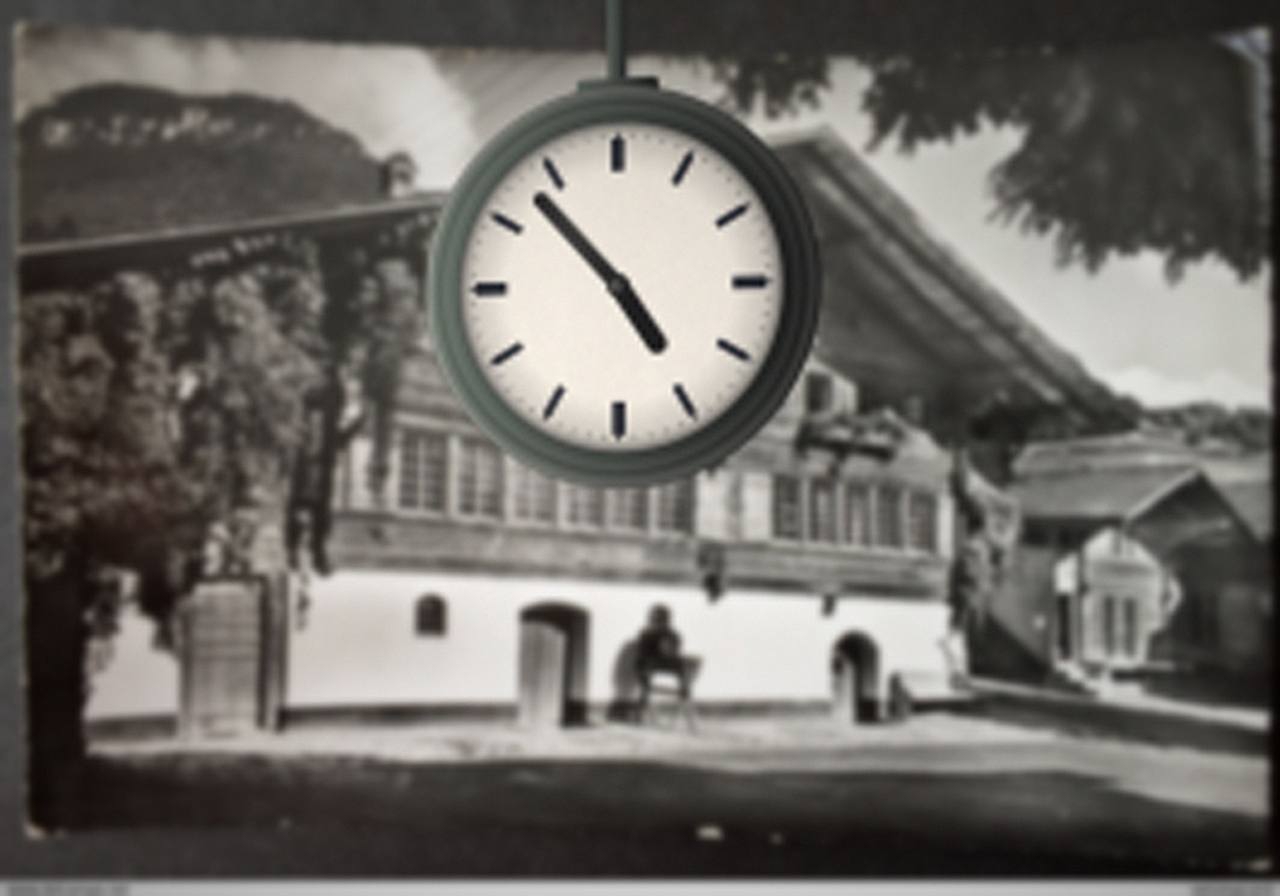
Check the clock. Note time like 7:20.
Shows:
4:53
